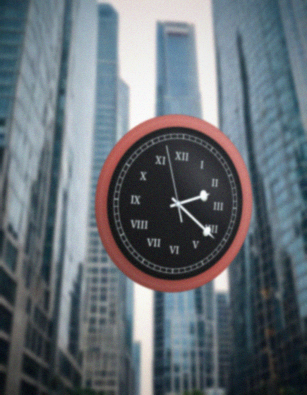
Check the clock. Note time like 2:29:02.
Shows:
2:20:57
